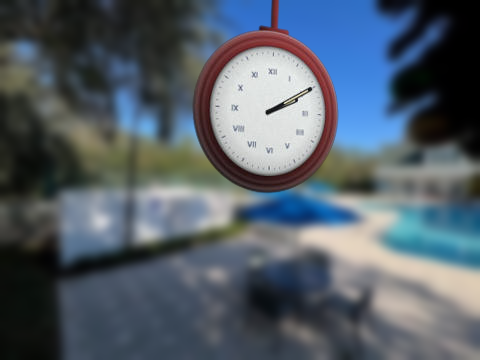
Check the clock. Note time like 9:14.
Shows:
2:10
